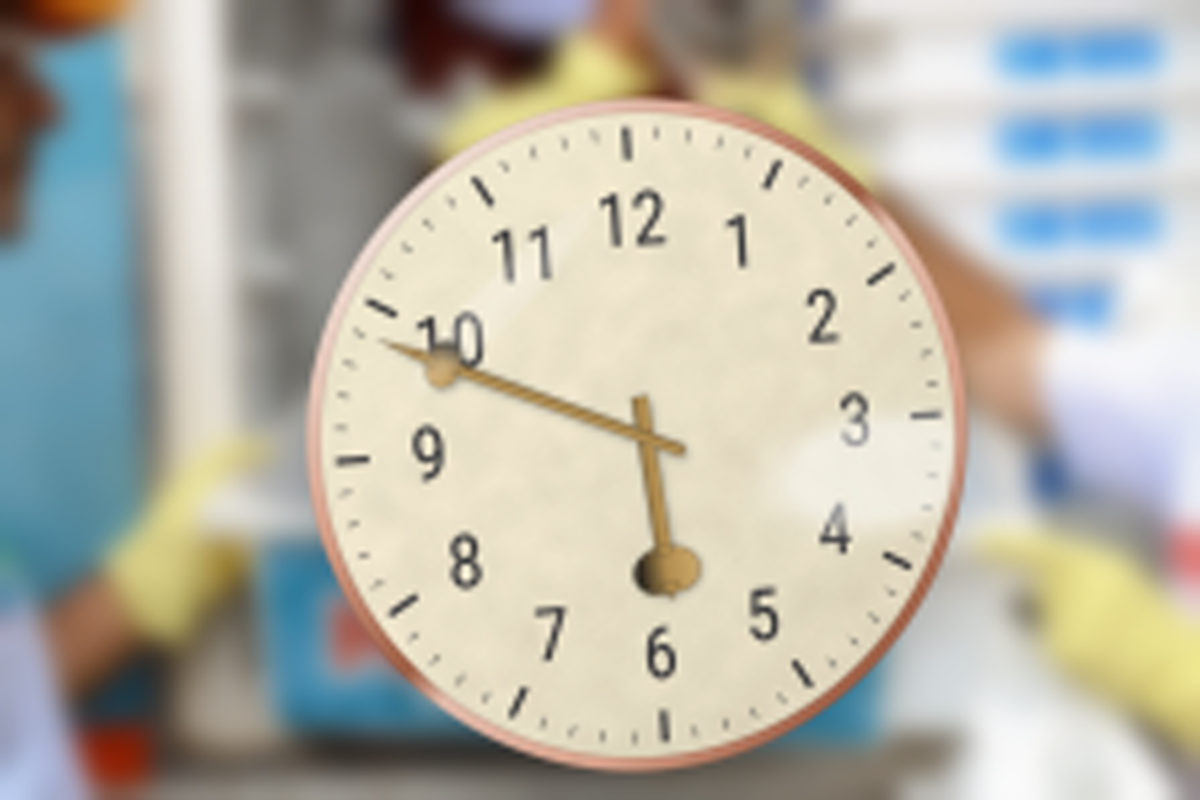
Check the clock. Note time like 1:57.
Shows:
5:49
